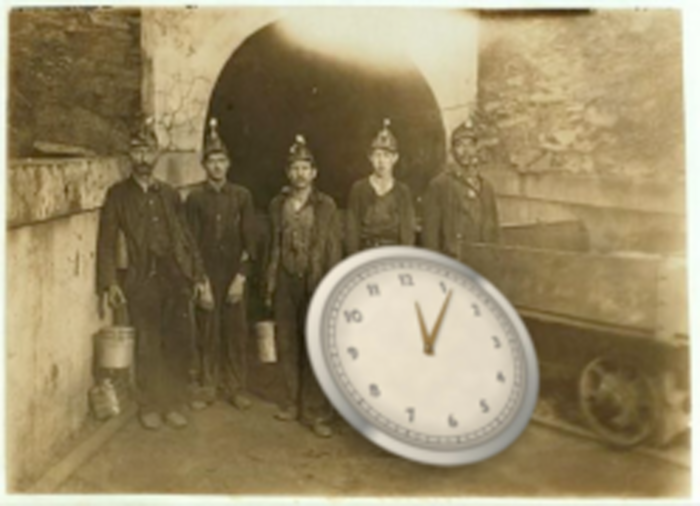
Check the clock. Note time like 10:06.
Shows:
12:06
